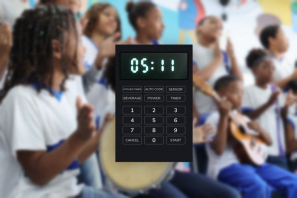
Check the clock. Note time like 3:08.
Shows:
5:11
